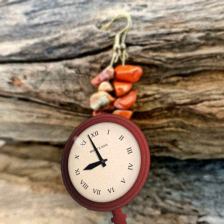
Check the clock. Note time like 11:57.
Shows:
8:58
